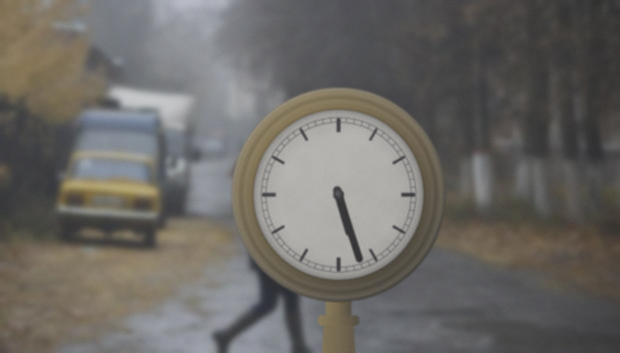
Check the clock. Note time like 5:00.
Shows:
5:27
